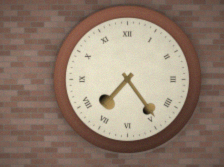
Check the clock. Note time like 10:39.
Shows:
7:24
